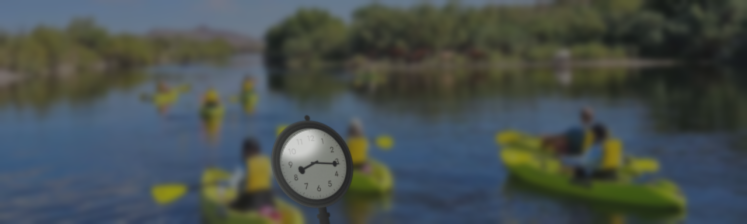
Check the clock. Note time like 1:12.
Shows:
8:16
